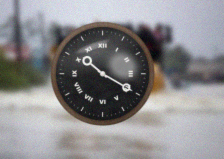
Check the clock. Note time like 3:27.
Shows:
10:20
